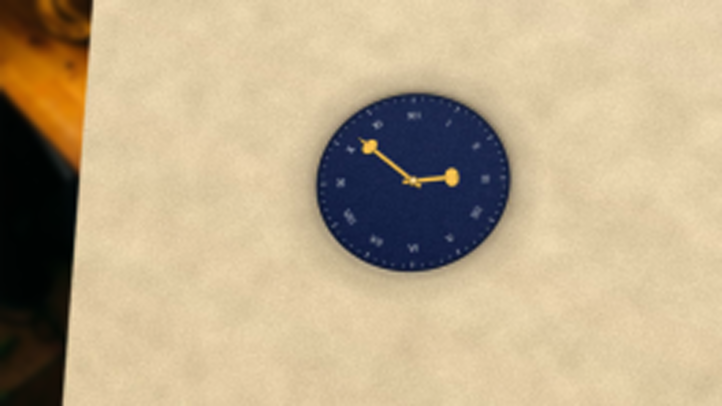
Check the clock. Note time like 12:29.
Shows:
2:52
